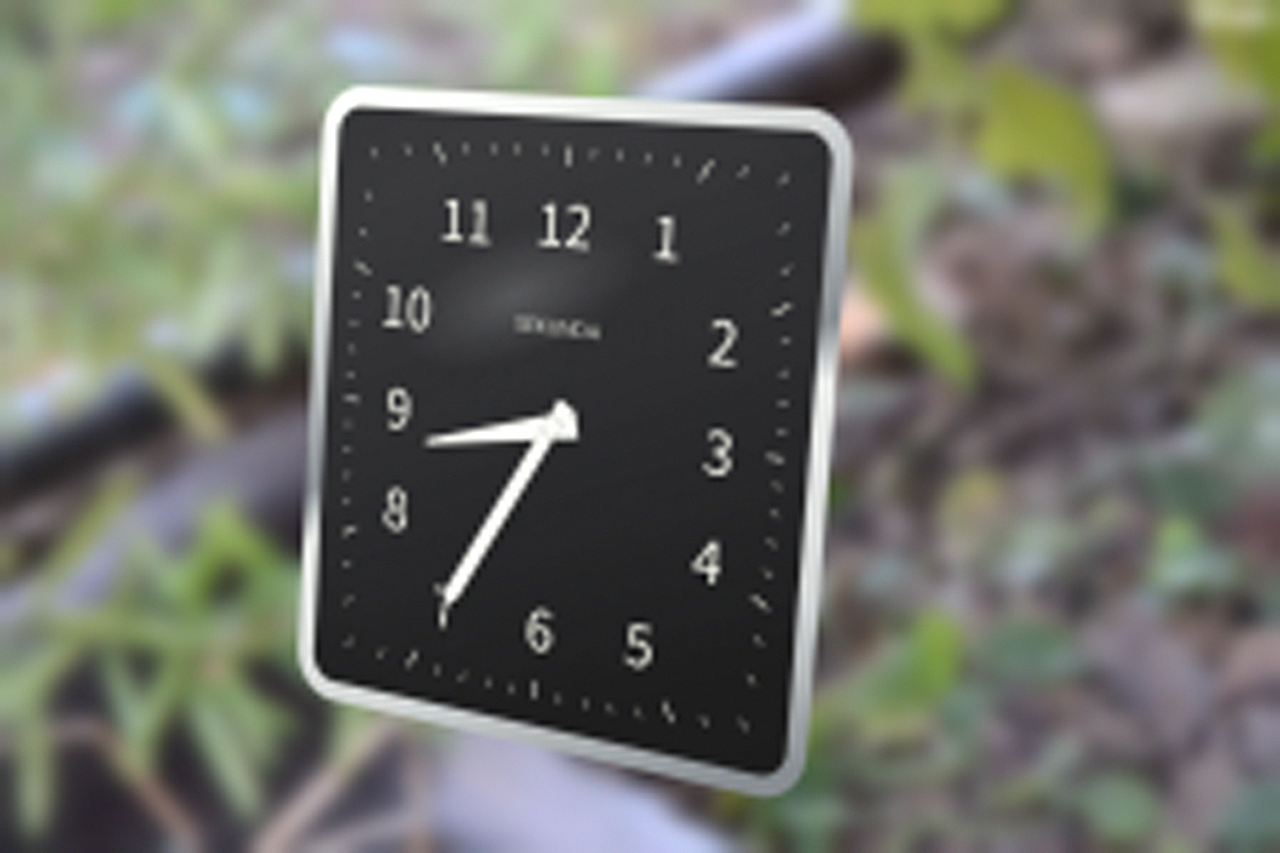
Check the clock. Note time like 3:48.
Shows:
8:35
